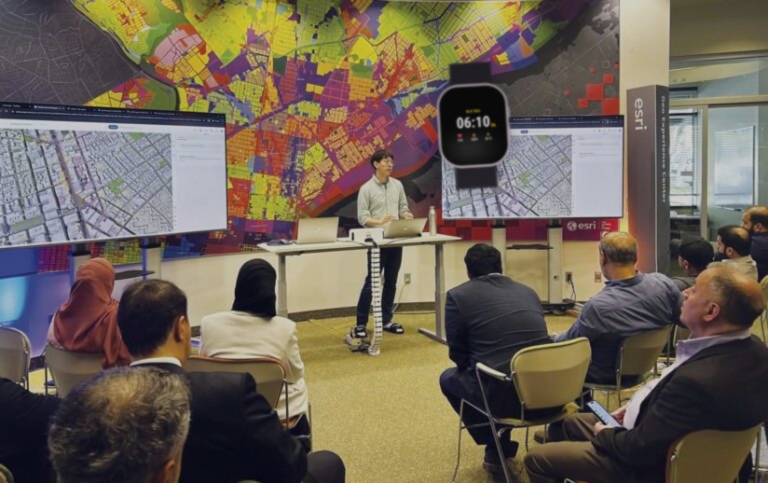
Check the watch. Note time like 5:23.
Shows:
6:10
